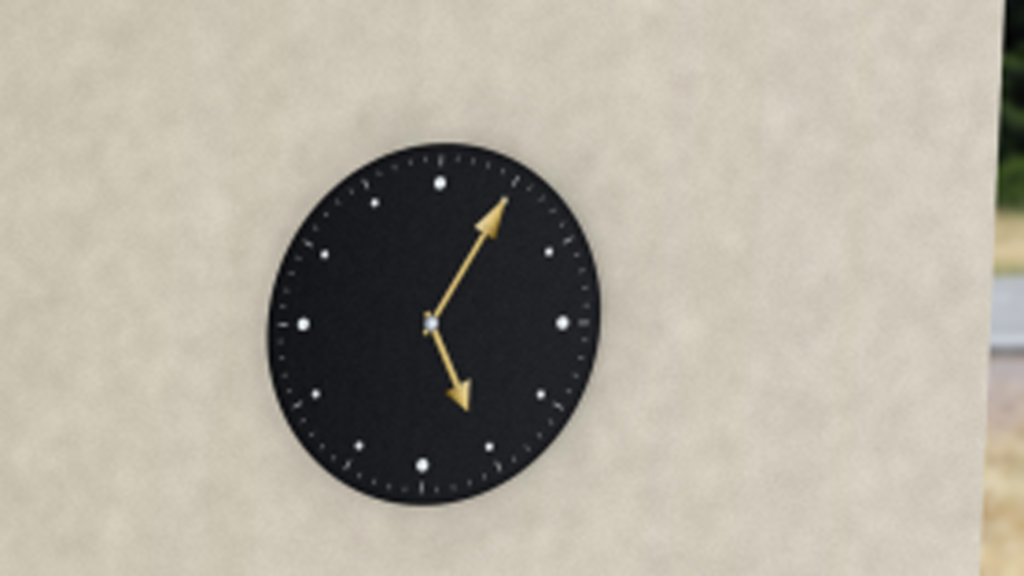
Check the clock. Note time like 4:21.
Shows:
5:05
